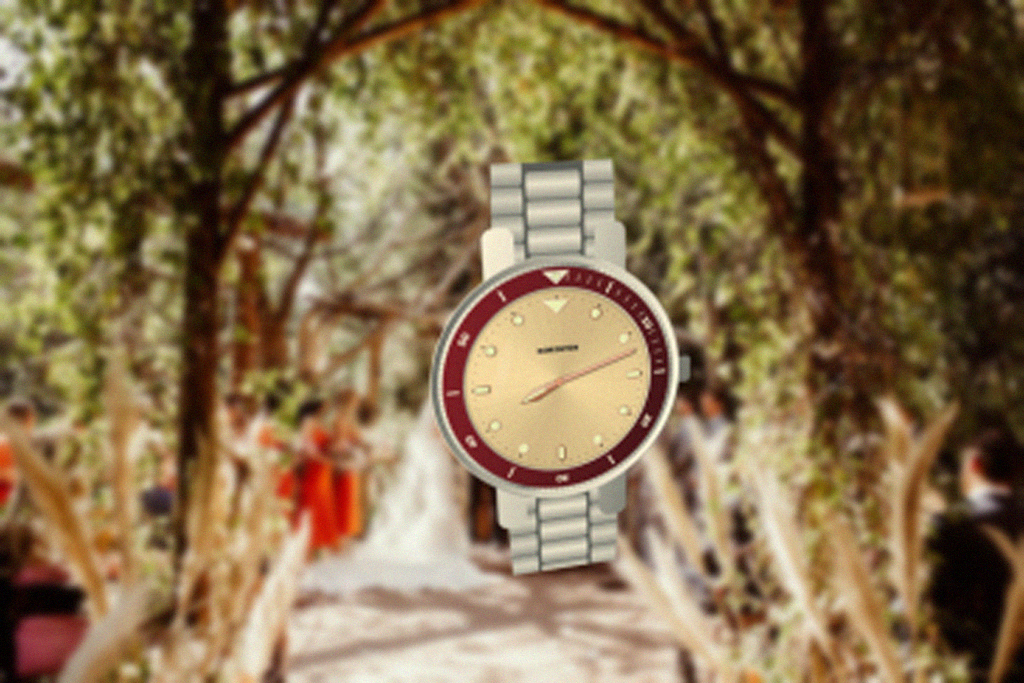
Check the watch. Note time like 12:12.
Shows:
8:12
